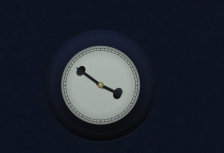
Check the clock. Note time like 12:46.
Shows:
3:51
